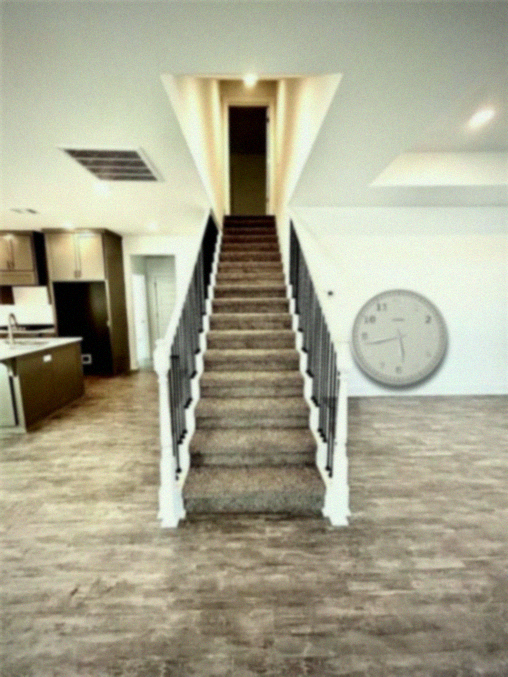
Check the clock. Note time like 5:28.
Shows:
5:43
